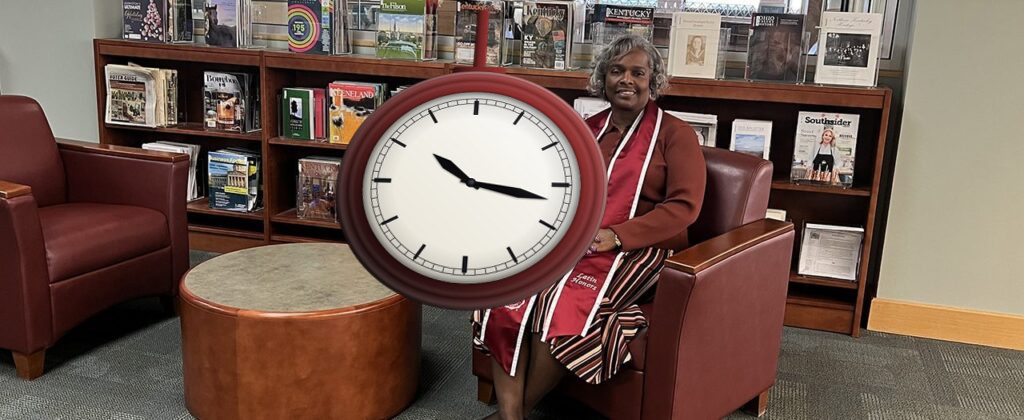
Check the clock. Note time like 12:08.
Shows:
10:17
